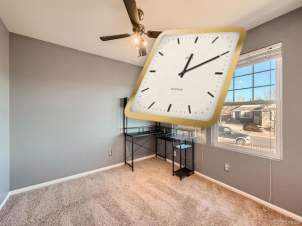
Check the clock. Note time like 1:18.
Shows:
12:10
